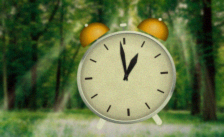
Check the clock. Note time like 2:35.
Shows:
12:59
